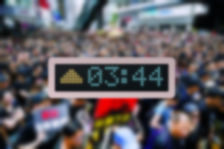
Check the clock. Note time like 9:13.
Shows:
3:44
